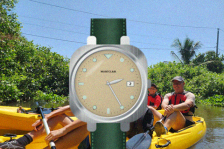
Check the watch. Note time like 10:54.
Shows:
2:25
